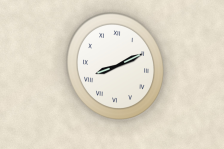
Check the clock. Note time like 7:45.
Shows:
8:10
